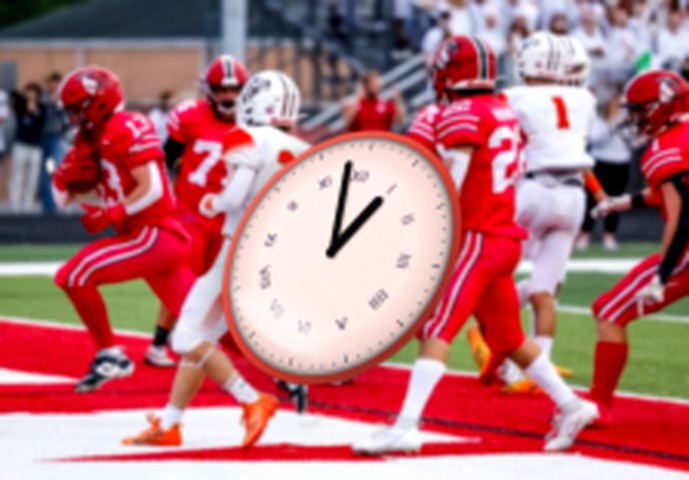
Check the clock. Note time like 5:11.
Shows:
12:58
